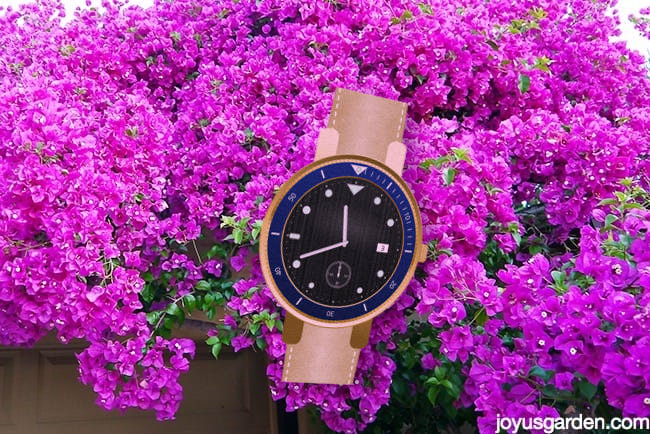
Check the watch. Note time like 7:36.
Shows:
11:41
